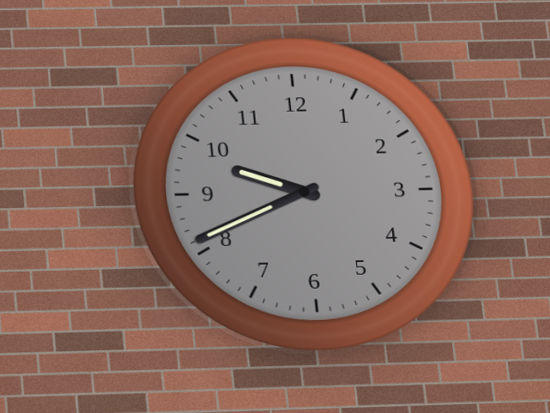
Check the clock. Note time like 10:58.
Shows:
9:41
